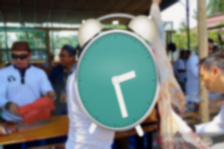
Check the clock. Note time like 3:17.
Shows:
2:27
